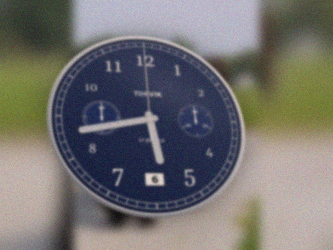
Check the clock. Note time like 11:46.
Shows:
5:43
